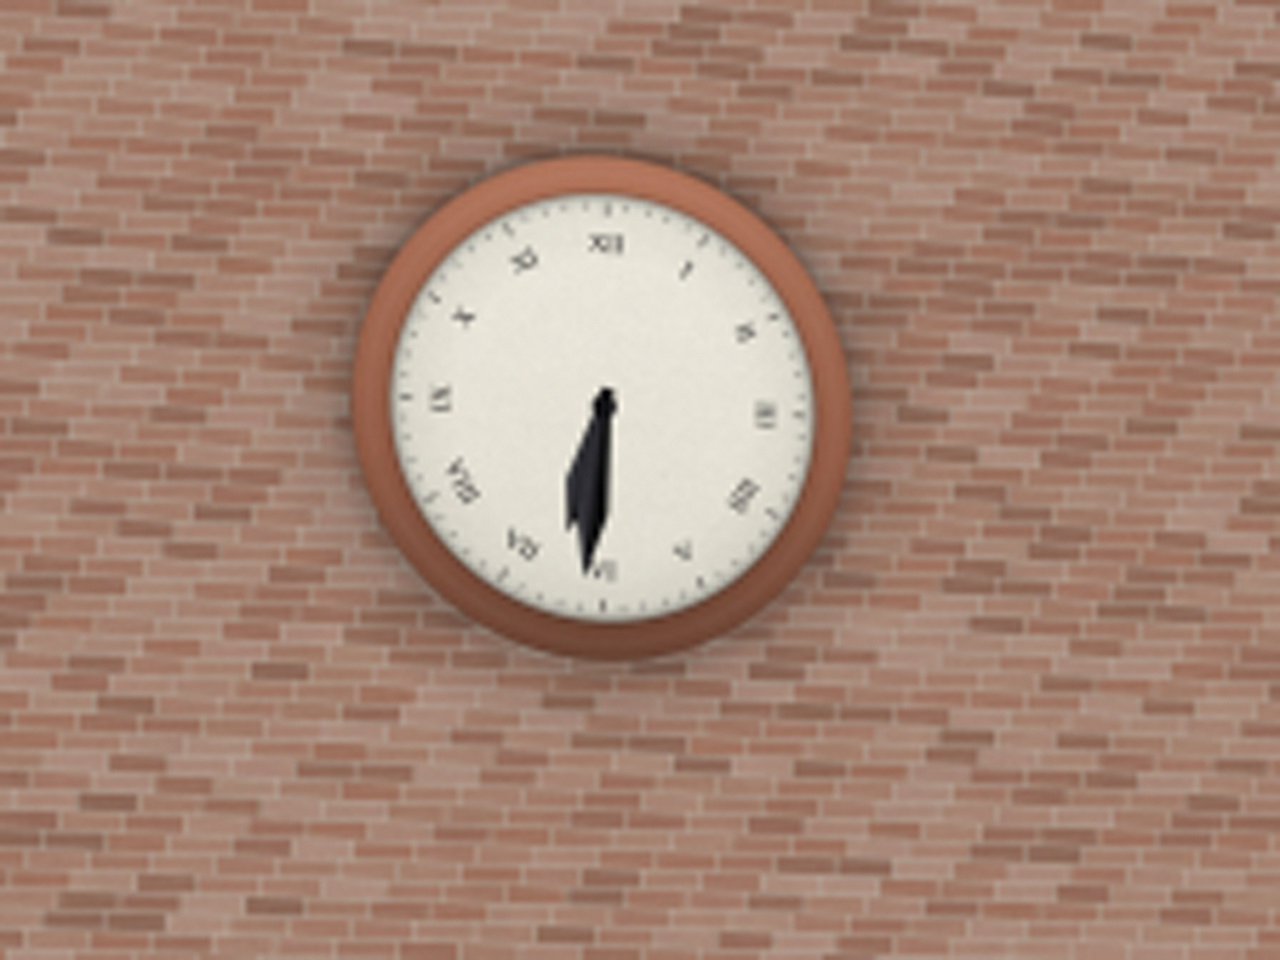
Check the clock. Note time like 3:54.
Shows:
6:31
